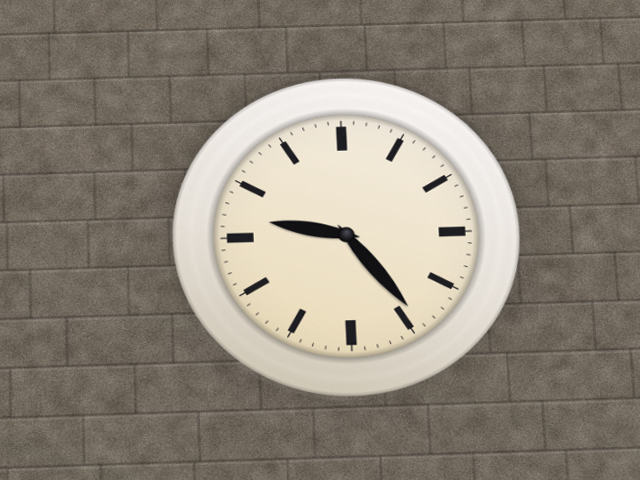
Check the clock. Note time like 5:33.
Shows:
9:24
